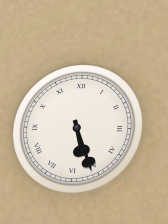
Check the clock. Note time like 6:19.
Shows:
5:26
